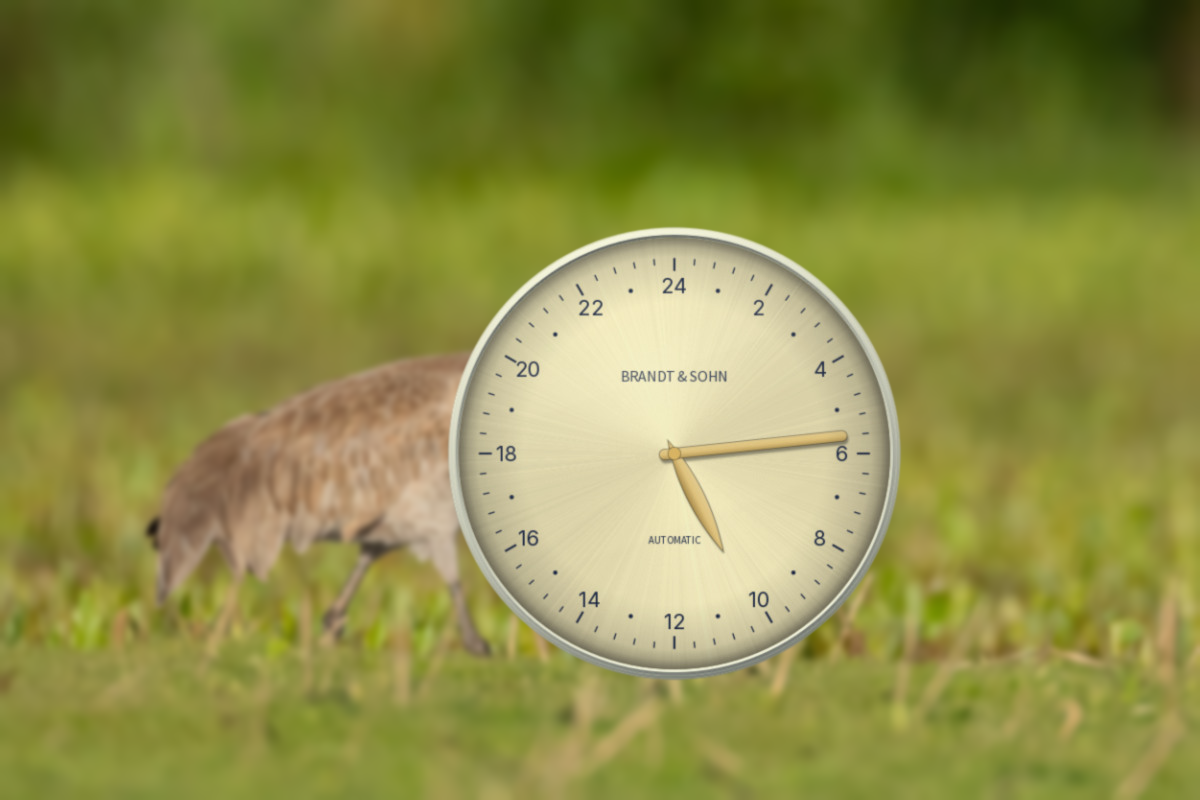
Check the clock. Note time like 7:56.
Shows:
10:14
